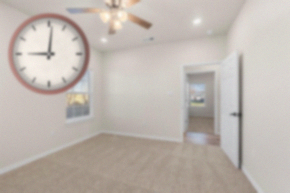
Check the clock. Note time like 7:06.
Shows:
9:01
